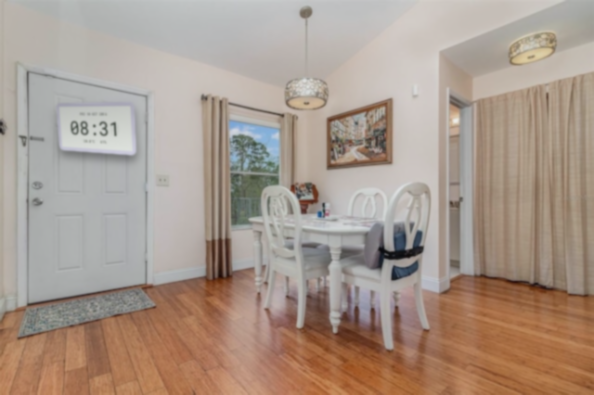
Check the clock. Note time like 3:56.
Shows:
8:31
